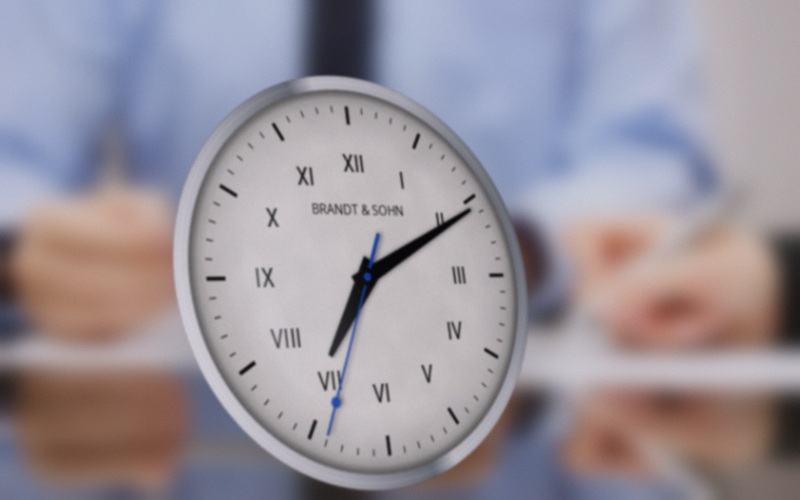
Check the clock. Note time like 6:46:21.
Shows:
7:10:34
